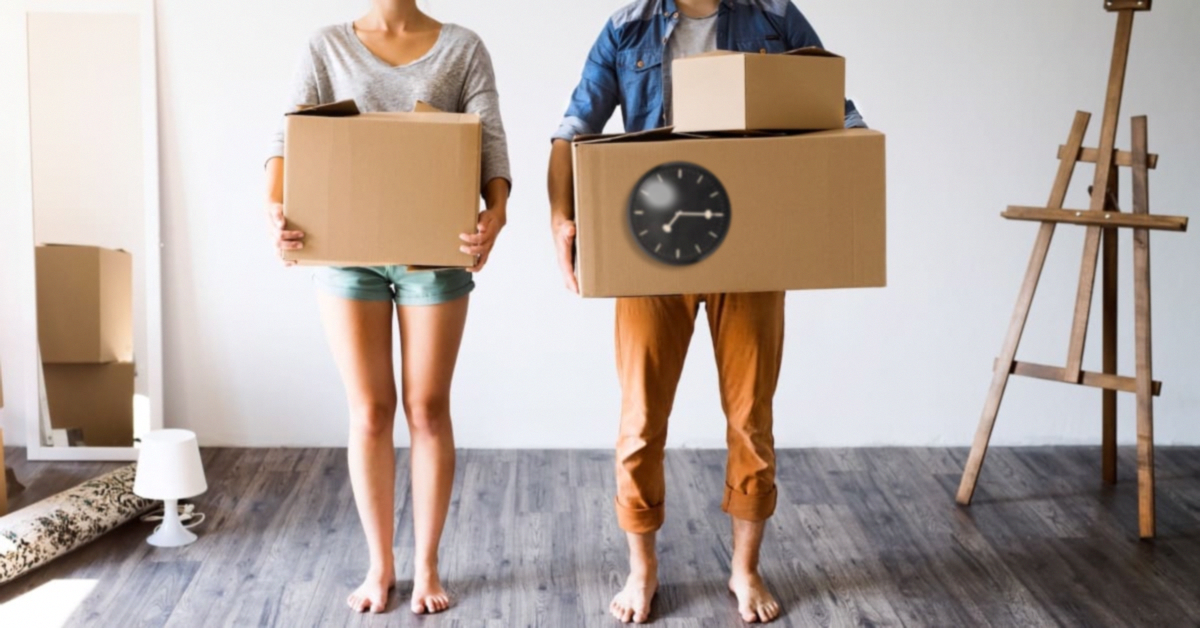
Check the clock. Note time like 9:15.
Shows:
7:15
